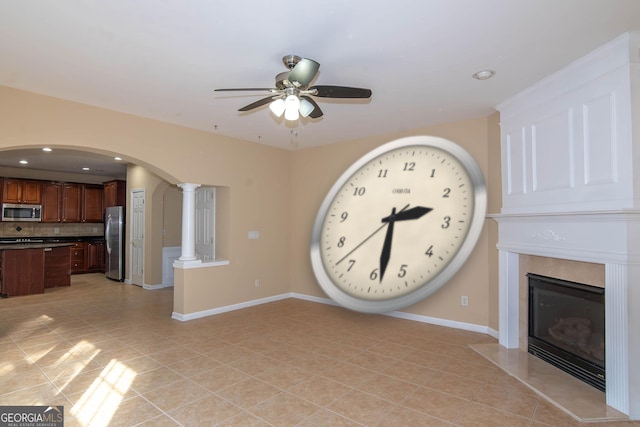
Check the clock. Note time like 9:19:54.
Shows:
2:28:37
